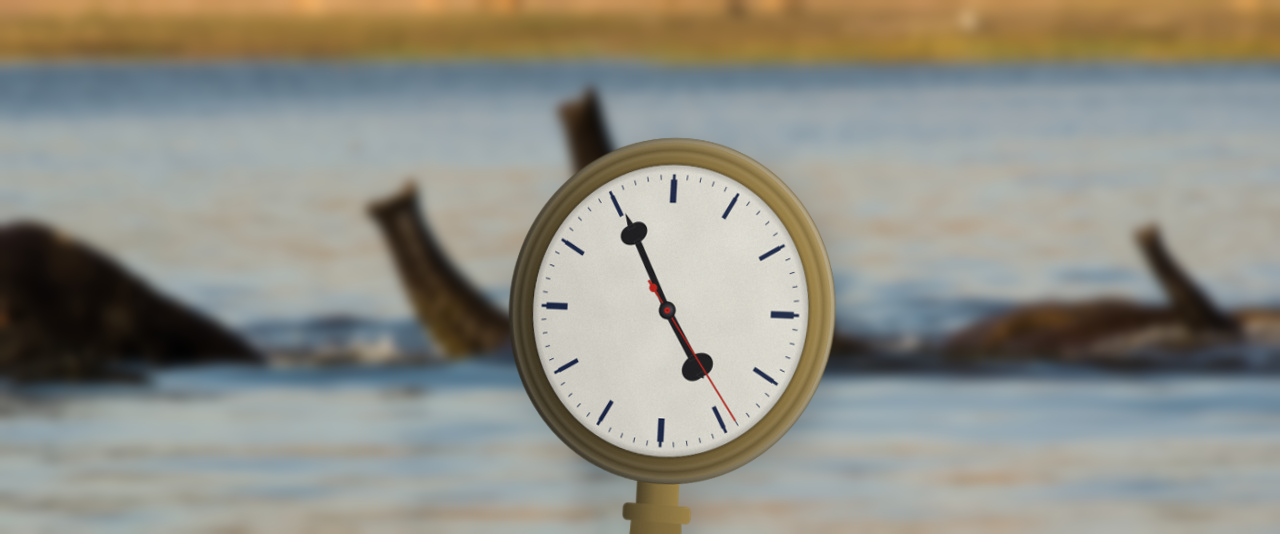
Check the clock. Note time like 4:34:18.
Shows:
4:55:24
